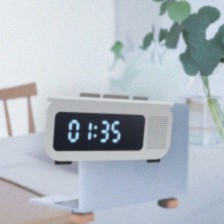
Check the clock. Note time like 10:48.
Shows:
1:35
